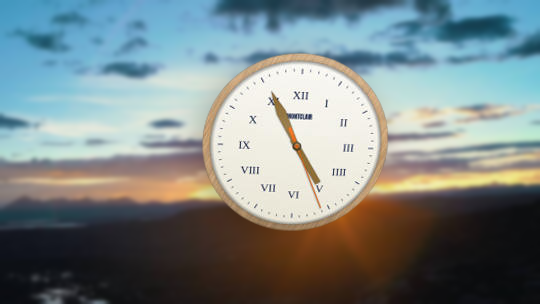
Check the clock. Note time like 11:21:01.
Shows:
4:55:26
